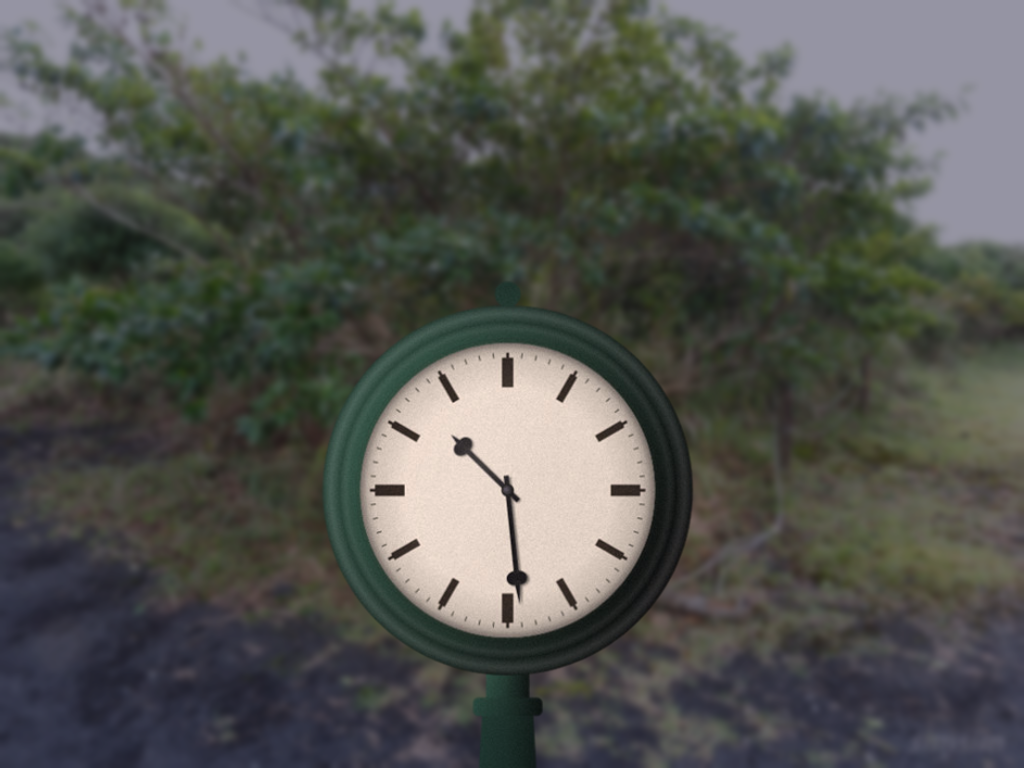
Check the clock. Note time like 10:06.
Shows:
10:29
